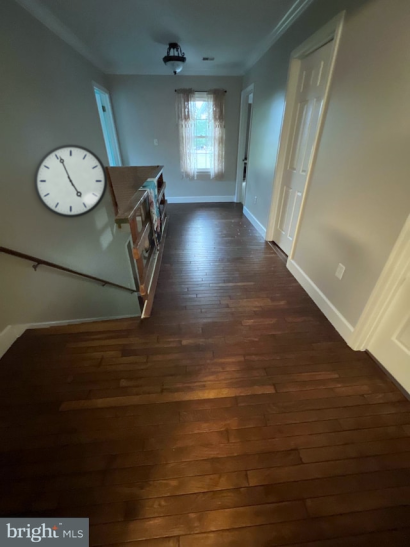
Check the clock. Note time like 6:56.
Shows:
4:56
